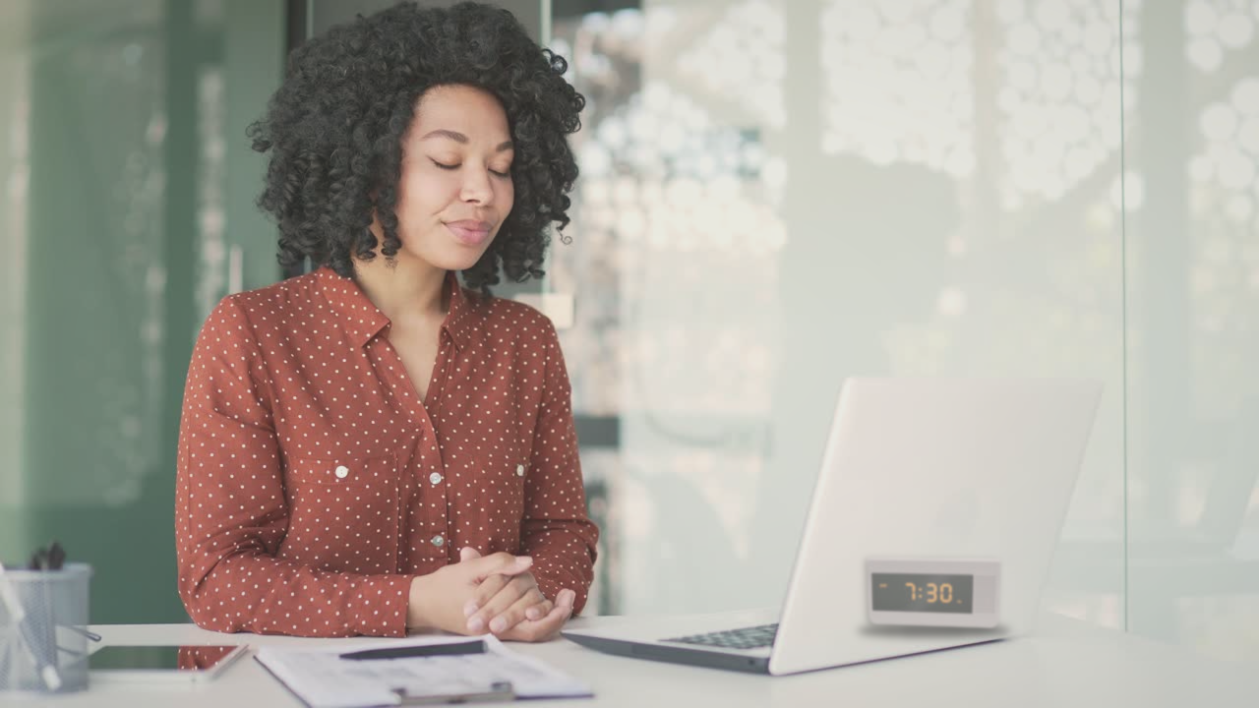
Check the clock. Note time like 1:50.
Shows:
7:30
